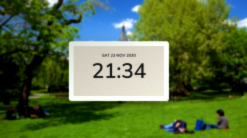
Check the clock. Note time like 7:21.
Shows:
21:34
